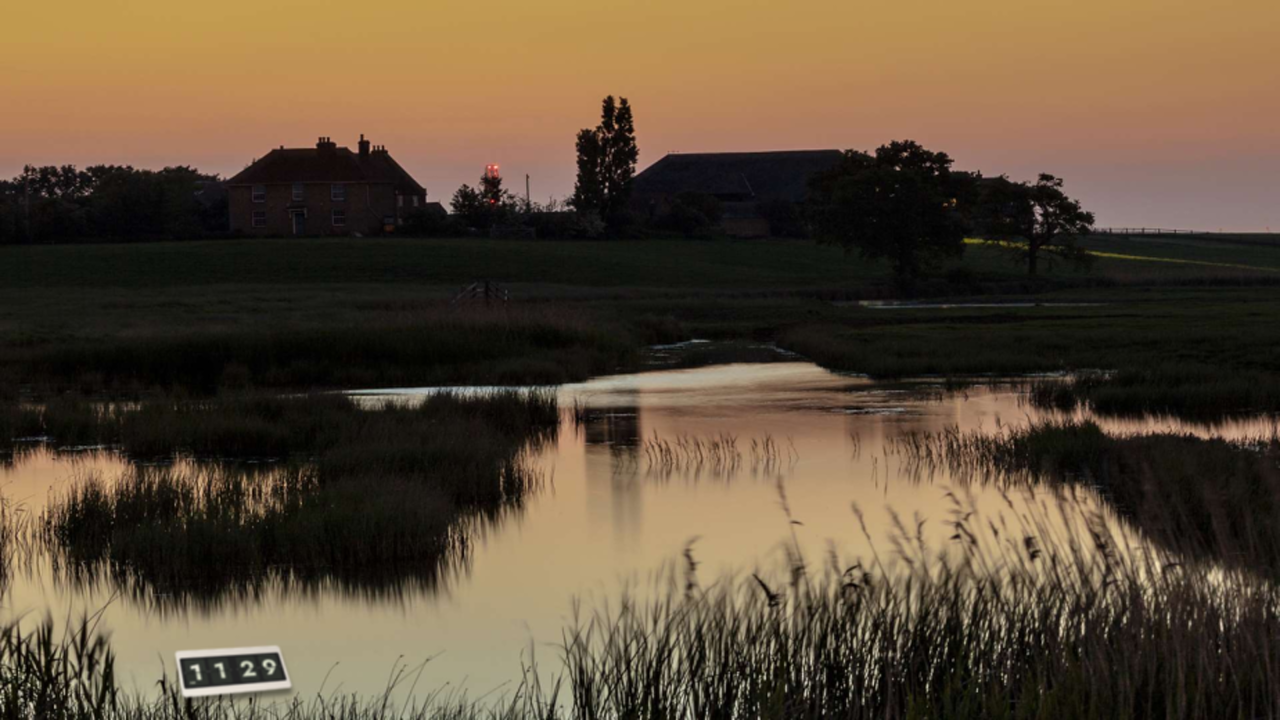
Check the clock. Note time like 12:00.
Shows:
11:29
